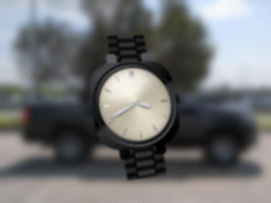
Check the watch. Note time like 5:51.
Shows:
3:41
